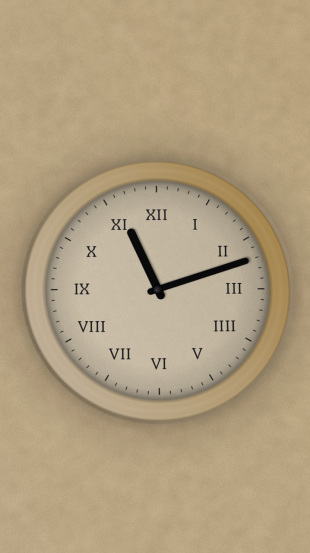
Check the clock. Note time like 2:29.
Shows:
11:12
